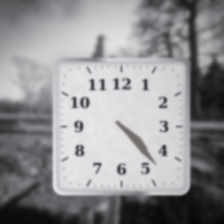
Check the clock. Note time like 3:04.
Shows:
4:23
